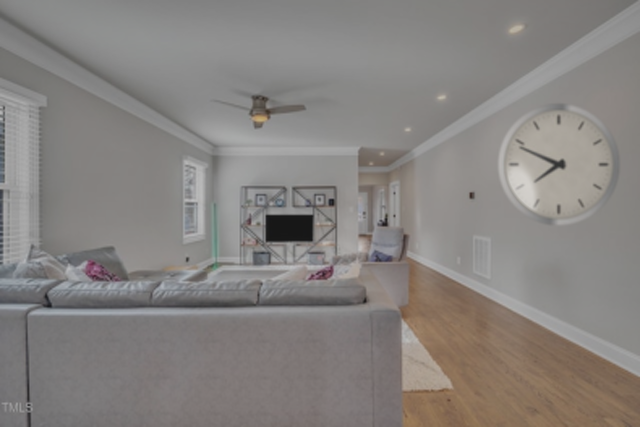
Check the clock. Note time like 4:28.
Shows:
7:49
